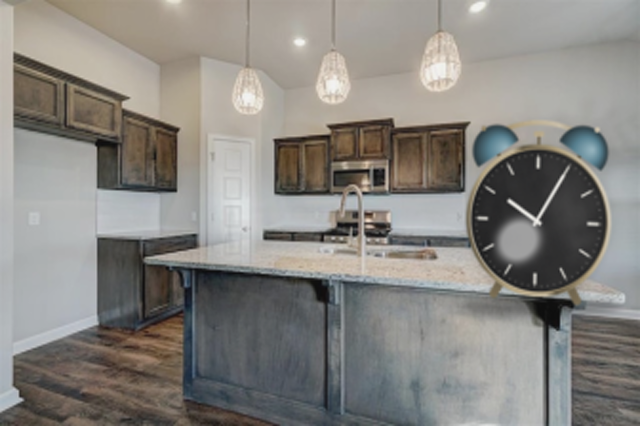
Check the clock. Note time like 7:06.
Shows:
10:05
